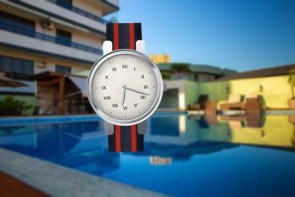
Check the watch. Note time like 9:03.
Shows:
6:18
